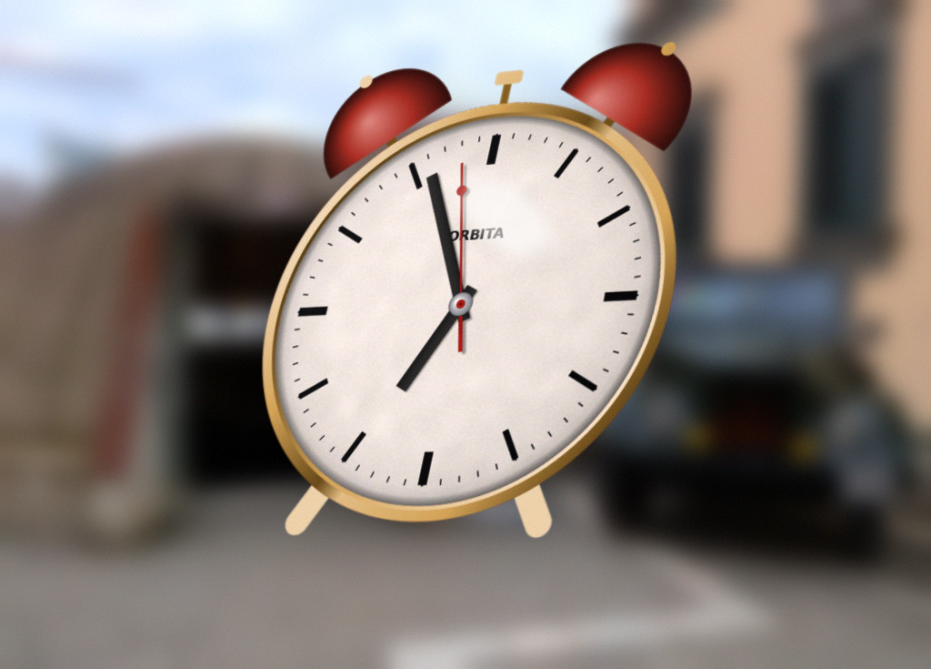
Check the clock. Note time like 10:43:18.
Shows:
6:55:58
